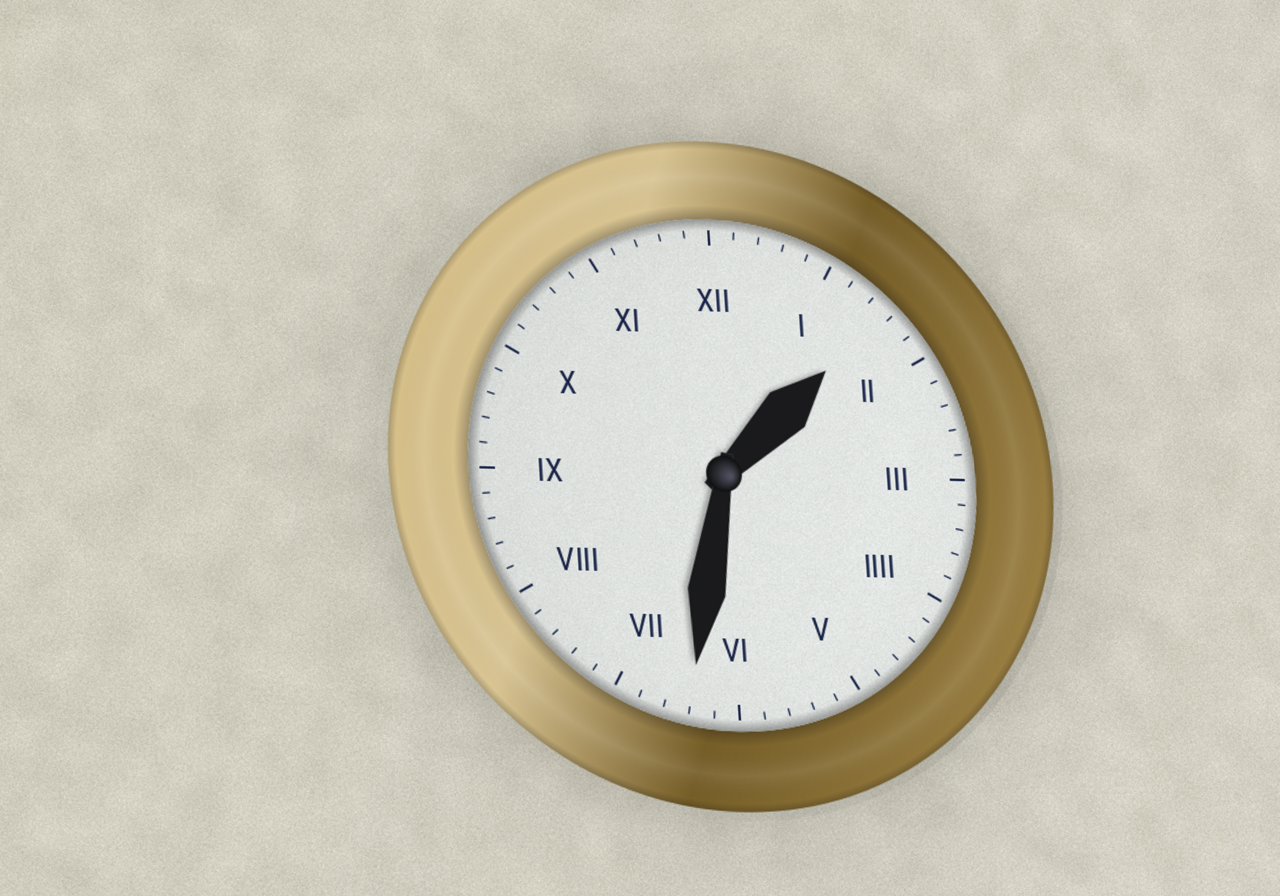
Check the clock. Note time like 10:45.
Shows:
1:32
